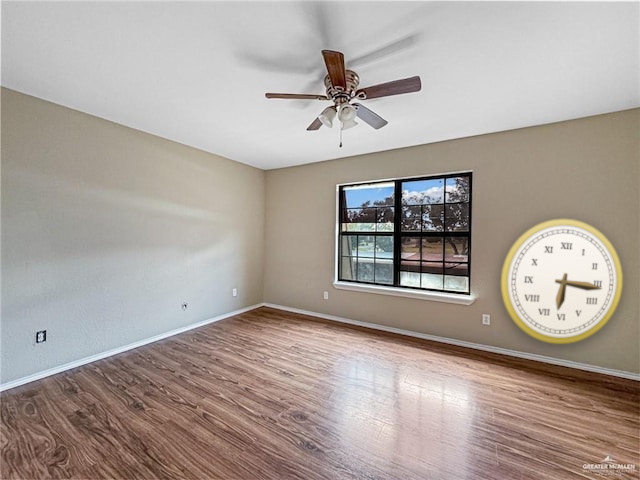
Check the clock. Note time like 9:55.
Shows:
6:16
